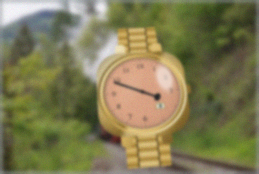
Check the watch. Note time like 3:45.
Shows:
3:49
